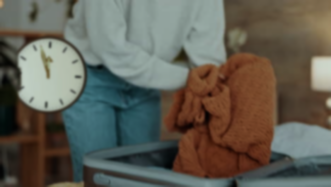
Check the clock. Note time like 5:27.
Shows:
11:57
